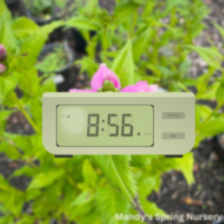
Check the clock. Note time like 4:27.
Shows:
8:56
